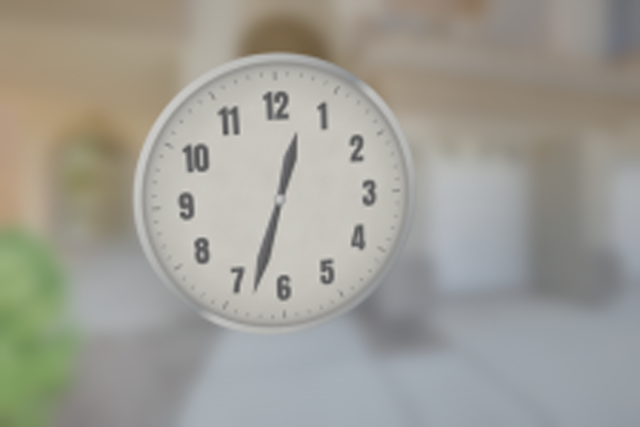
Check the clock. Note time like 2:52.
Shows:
12:33
